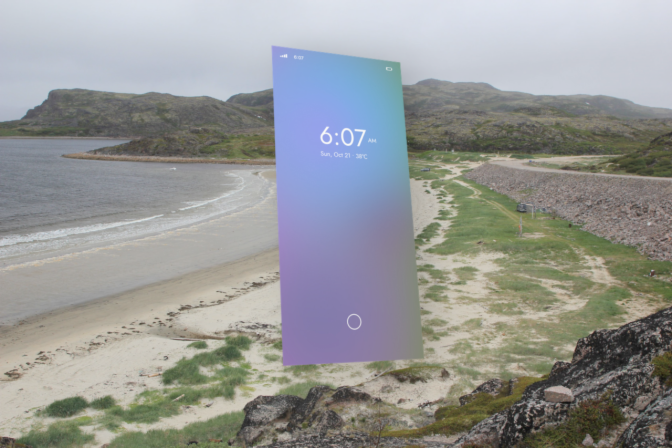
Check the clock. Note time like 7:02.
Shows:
6:07
